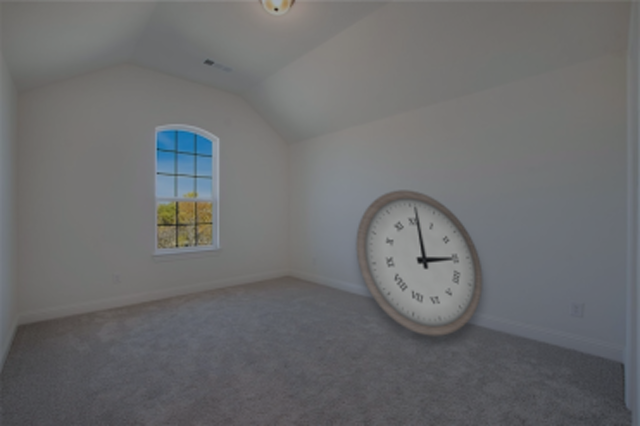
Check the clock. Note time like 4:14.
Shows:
3:01
